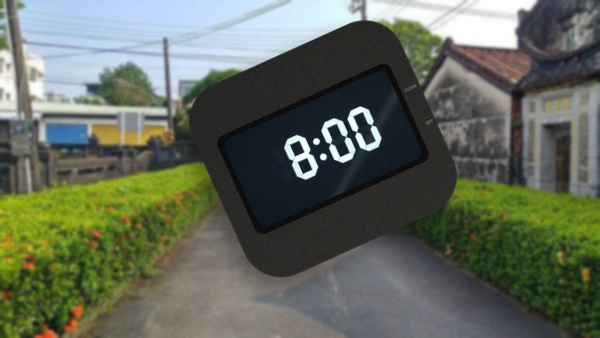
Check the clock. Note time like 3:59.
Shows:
8:00
